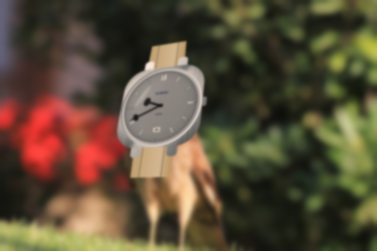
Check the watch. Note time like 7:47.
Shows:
9:41
